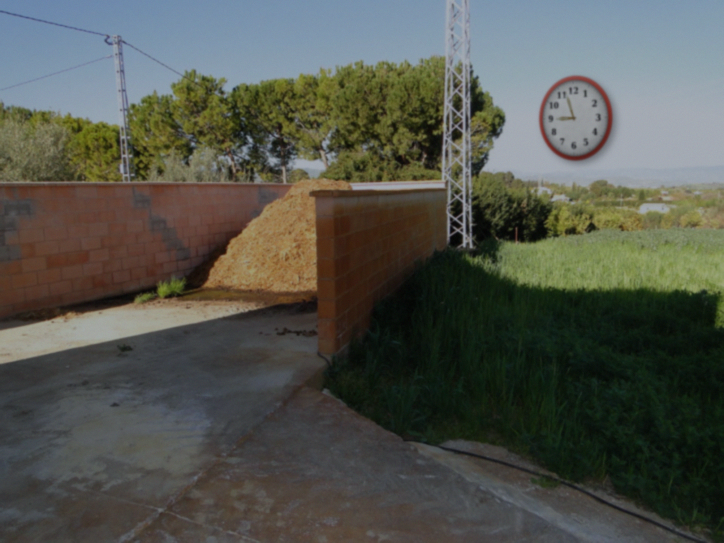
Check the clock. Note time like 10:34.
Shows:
8:57
